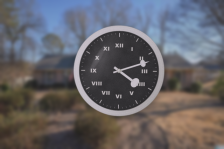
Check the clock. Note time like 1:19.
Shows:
4:12
